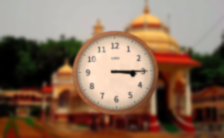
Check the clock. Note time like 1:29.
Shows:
3:15
